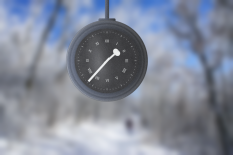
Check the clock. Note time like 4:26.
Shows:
1:37
